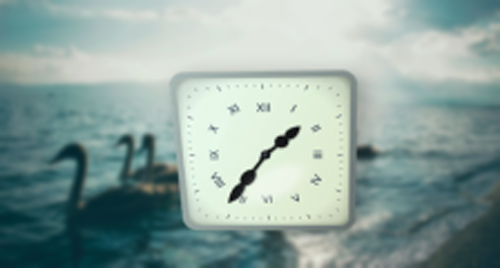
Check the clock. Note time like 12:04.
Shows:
1:36
